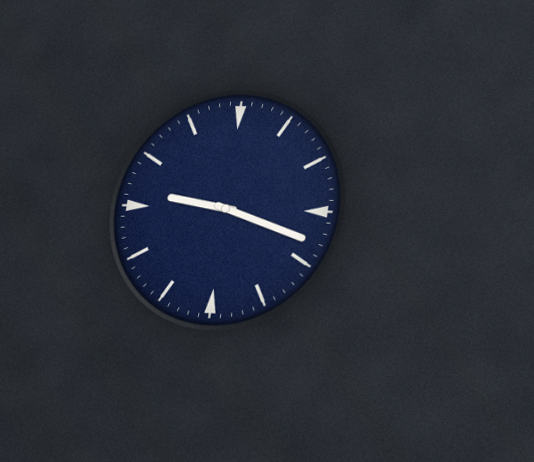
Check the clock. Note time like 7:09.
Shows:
9:18
